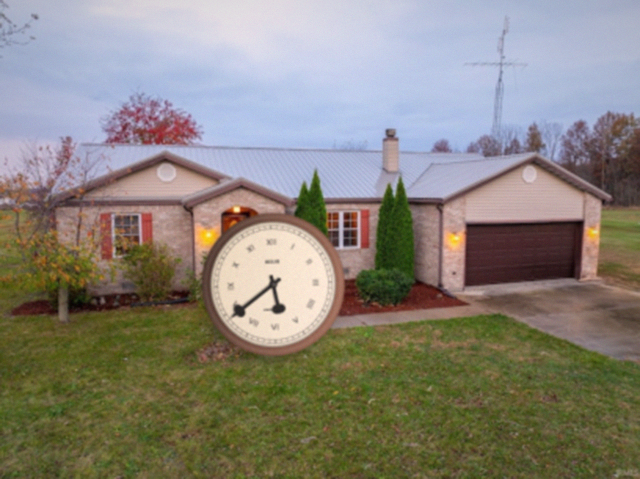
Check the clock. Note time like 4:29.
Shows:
5:39
